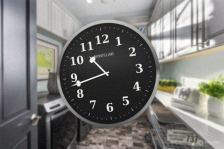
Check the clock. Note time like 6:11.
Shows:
10:43
